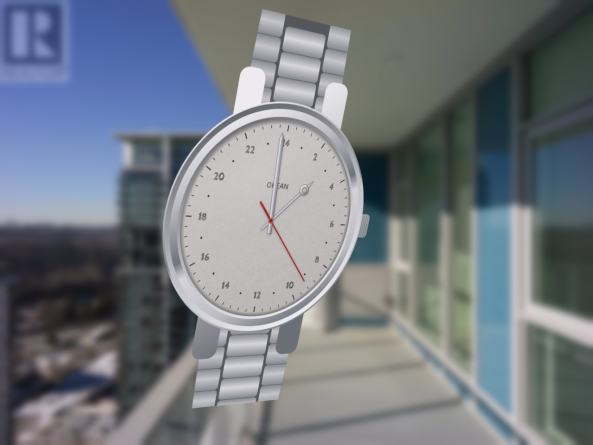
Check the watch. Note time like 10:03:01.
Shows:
2:59:23
